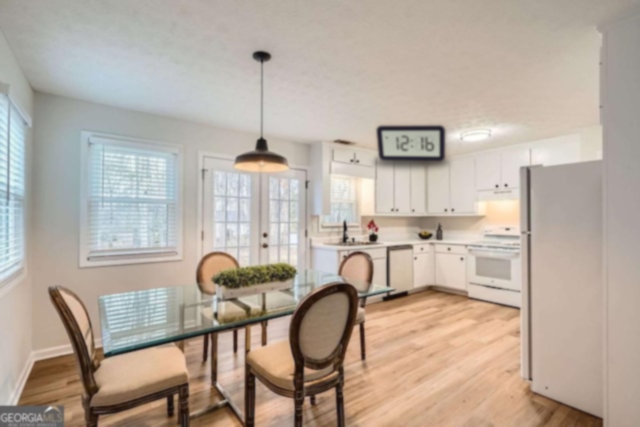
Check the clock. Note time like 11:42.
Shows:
12:16
